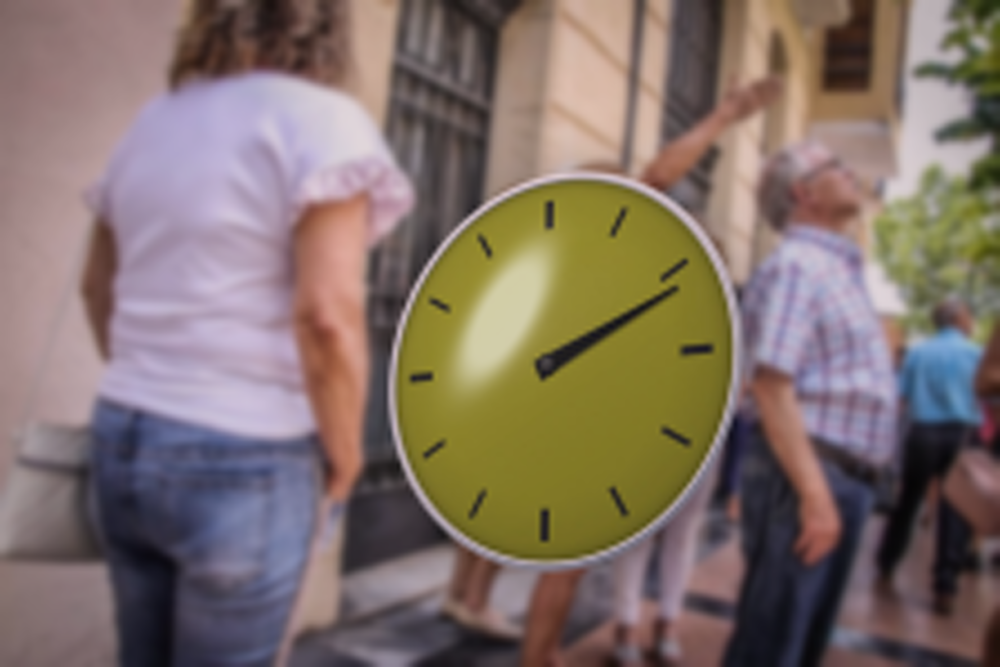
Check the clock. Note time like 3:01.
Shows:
2:11
